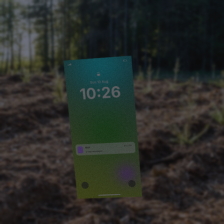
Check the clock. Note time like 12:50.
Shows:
10:26
